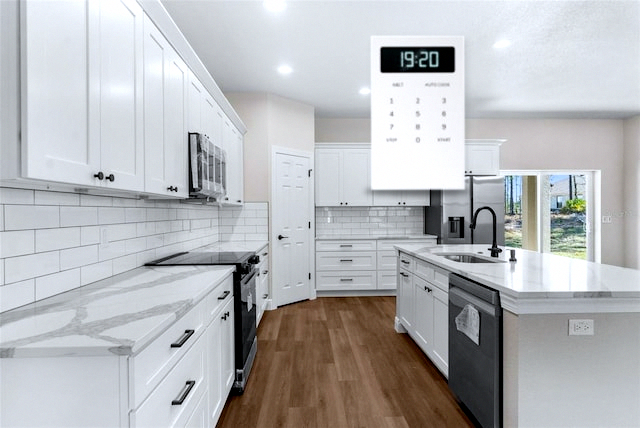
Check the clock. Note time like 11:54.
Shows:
19:20
